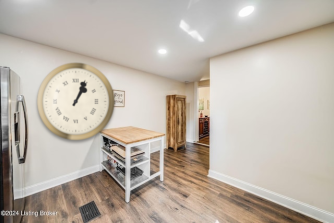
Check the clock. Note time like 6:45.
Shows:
1:04
